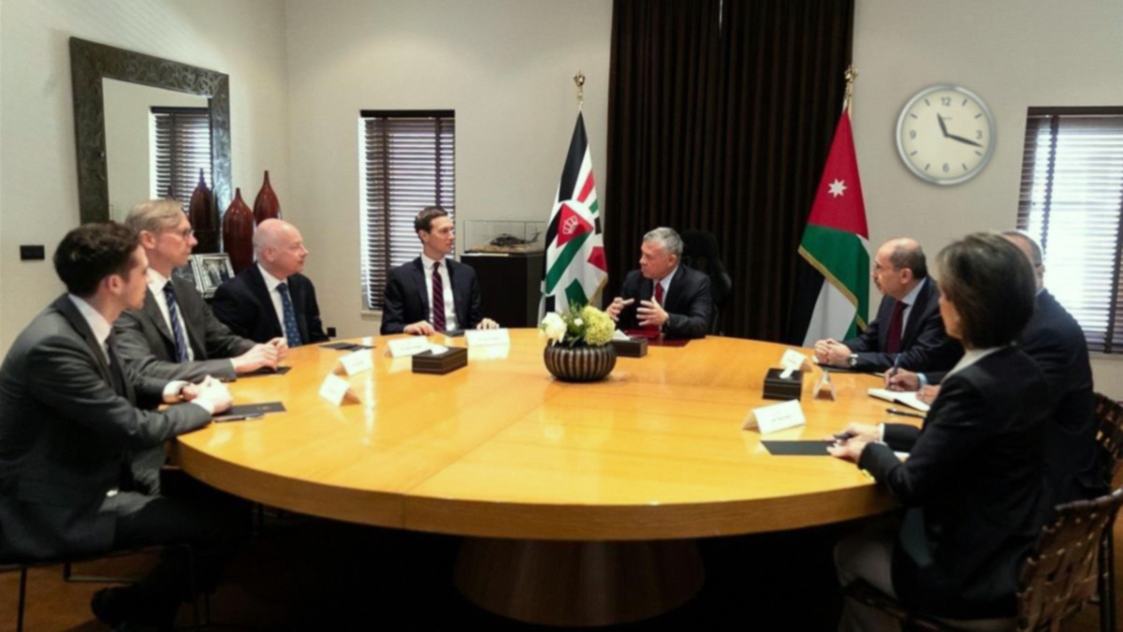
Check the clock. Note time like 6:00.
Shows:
11:18
